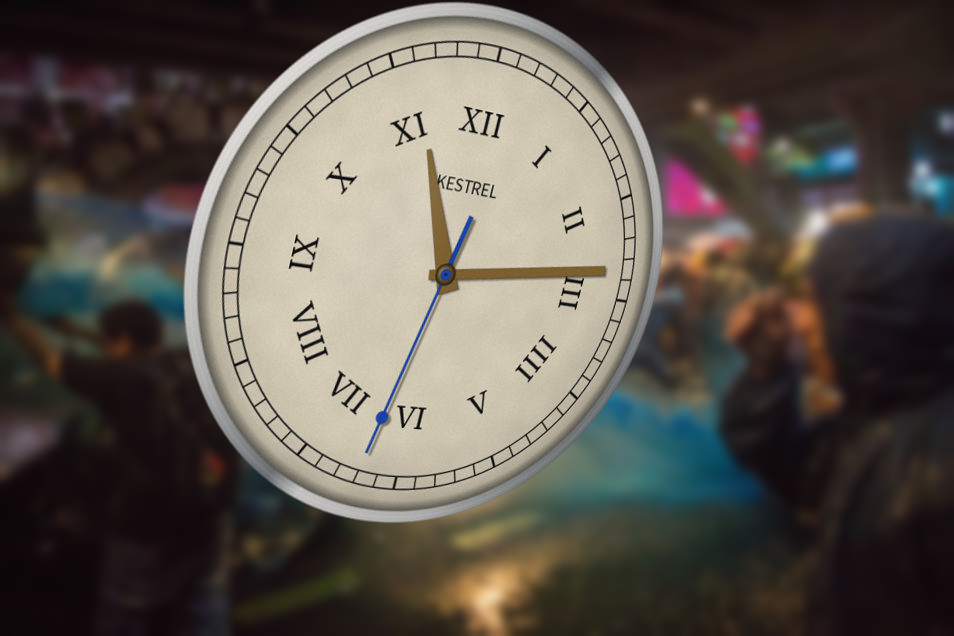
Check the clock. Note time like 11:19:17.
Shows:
11:13:32
